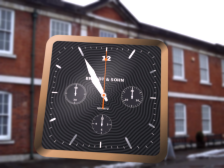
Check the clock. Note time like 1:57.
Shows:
10:55
